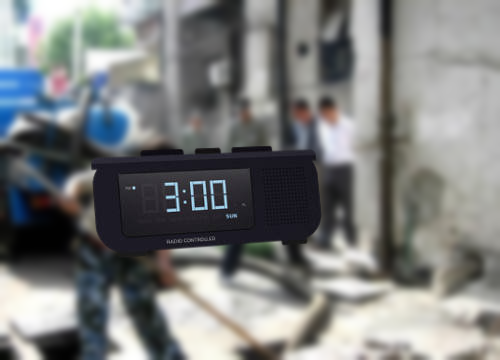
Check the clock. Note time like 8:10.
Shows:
3:00
